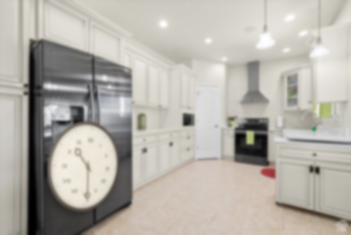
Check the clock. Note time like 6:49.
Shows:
10:29
